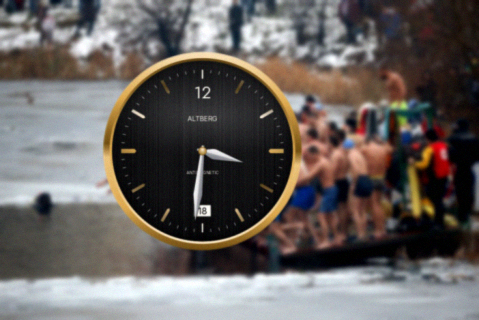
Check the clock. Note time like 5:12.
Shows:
3:31
